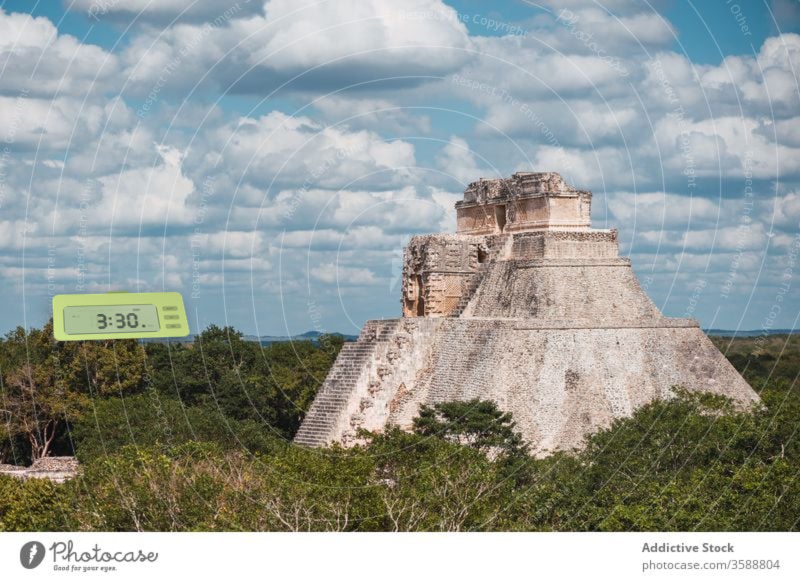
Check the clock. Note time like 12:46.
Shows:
3:30
